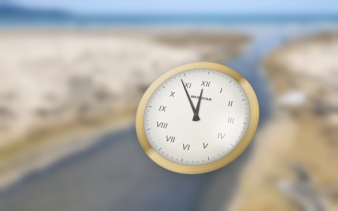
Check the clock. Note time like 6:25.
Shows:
11:54
